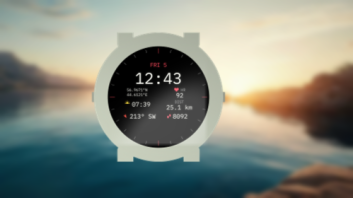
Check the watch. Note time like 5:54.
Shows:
12:43
